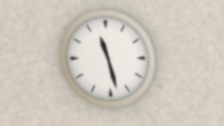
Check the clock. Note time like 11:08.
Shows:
11:28
